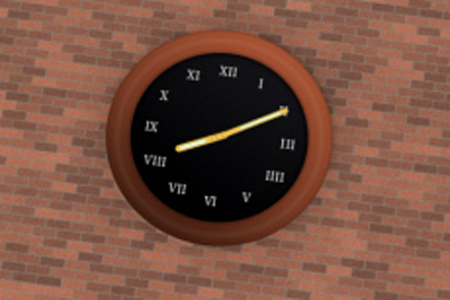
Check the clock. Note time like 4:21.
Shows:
8:10
